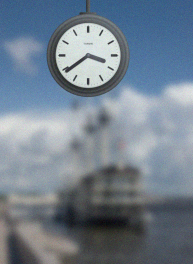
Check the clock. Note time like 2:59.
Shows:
3:39
